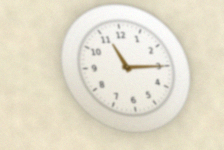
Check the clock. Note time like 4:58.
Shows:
11:15
